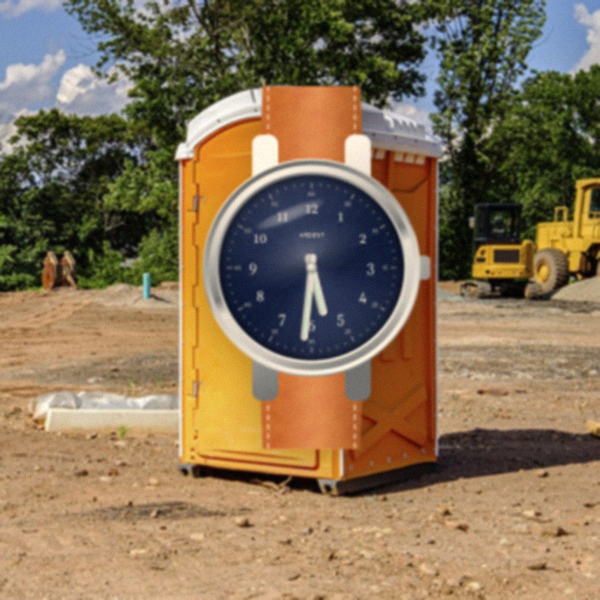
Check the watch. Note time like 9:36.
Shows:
5:31
